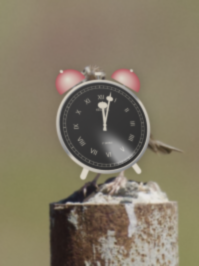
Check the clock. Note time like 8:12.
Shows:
12:03
